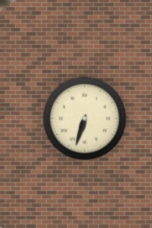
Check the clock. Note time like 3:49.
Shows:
6:33
